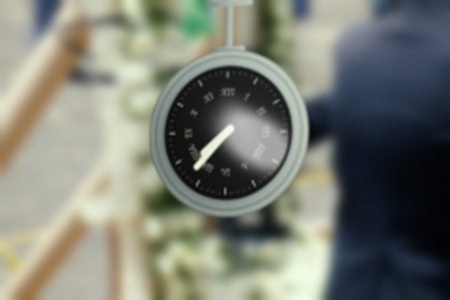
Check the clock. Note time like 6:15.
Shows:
7:37
